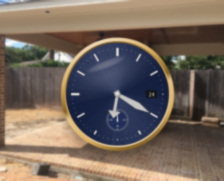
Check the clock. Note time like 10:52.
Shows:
6:20
